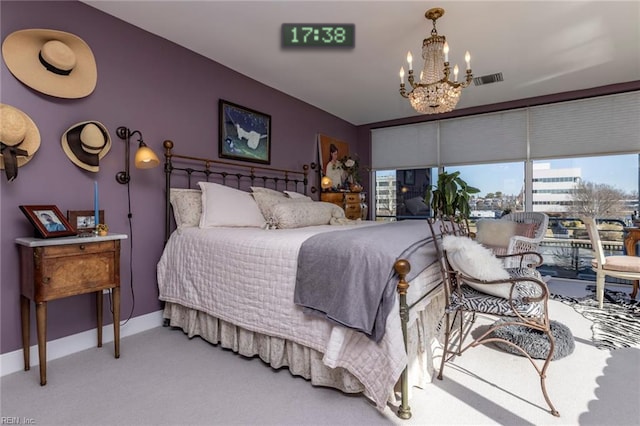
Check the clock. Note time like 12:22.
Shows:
17:38
